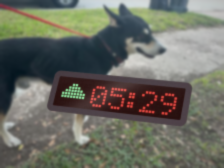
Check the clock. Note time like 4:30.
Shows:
5:29
